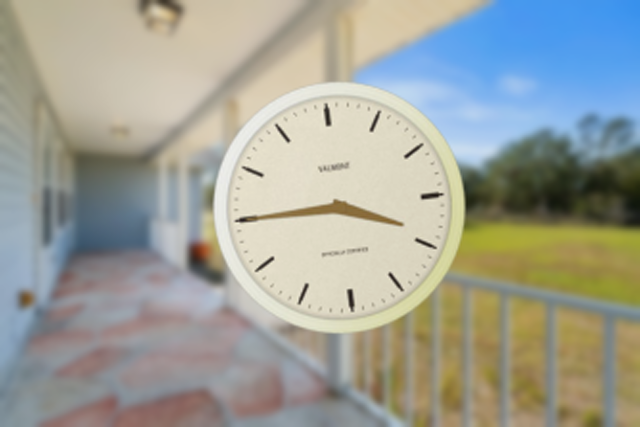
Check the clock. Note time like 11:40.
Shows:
3:45
